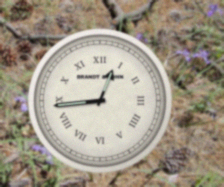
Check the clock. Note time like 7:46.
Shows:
12:44
